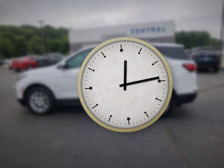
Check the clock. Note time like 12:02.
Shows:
12:14
